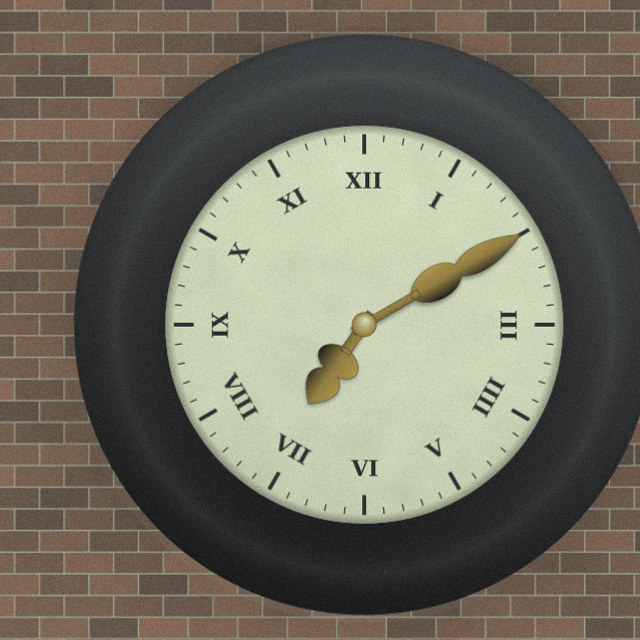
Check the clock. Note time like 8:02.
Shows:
7:10
